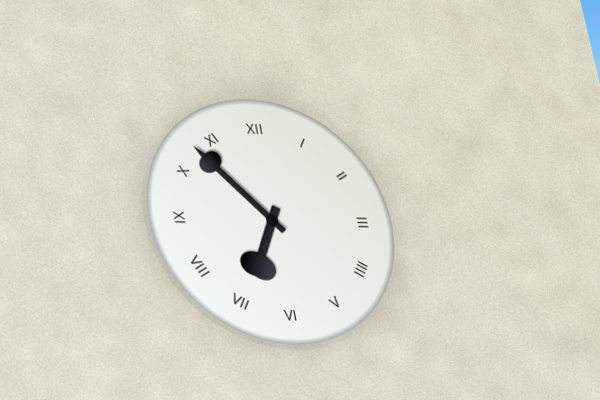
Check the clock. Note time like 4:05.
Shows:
6:53
